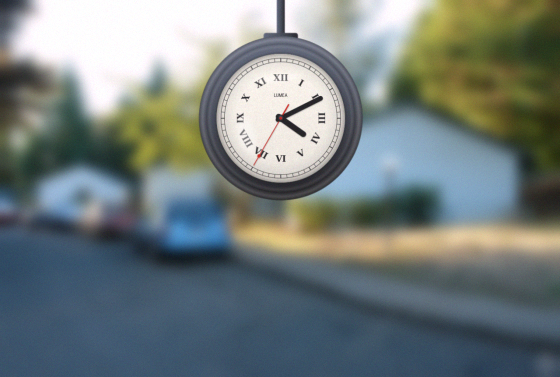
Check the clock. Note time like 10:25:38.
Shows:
4:10:35
